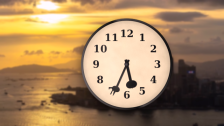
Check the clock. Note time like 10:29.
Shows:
5:34
